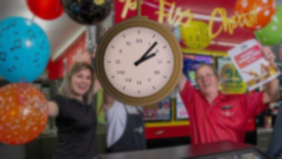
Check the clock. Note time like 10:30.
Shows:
2:07
